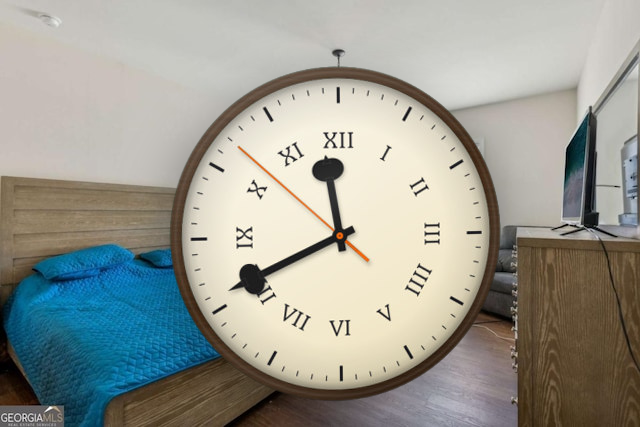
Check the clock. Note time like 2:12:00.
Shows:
11:40:52
